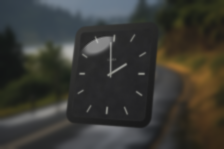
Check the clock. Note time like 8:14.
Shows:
1:59
